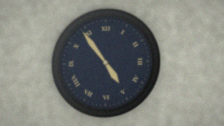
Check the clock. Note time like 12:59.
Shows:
4:54
